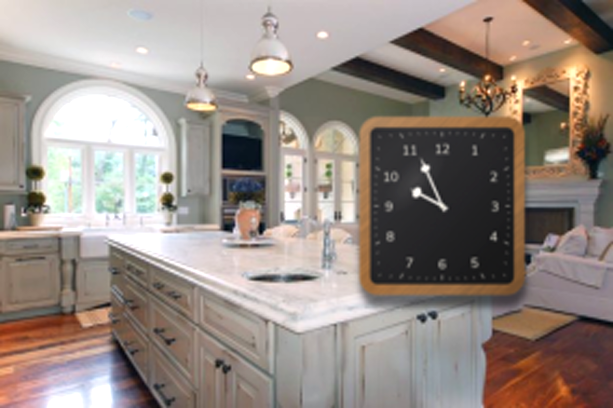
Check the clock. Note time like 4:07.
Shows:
9:56
